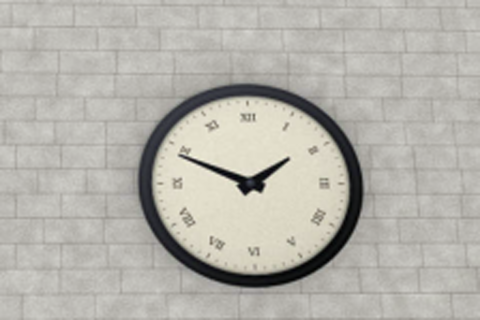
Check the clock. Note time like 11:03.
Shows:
1:49
